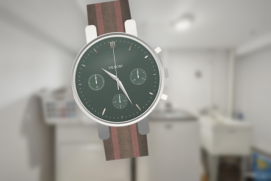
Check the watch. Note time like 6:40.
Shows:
10:26
